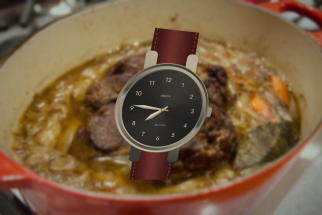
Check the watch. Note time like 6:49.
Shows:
7:46
